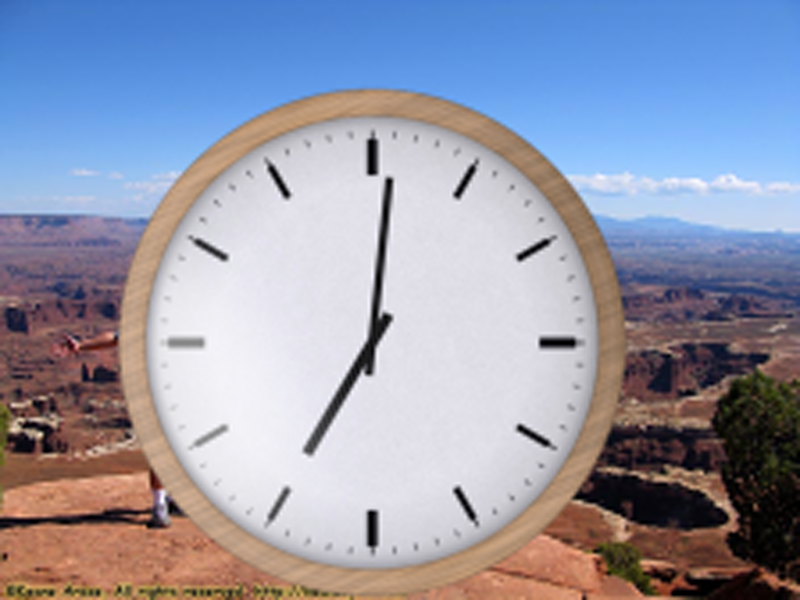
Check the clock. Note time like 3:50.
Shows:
7:01
